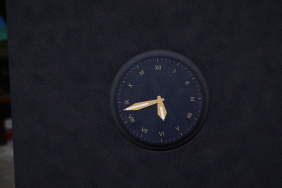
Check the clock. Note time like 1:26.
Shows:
5:43
